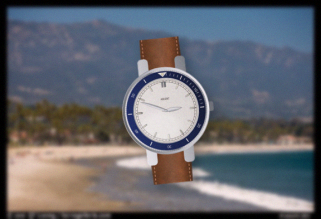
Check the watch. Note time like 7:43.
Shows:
2:49
